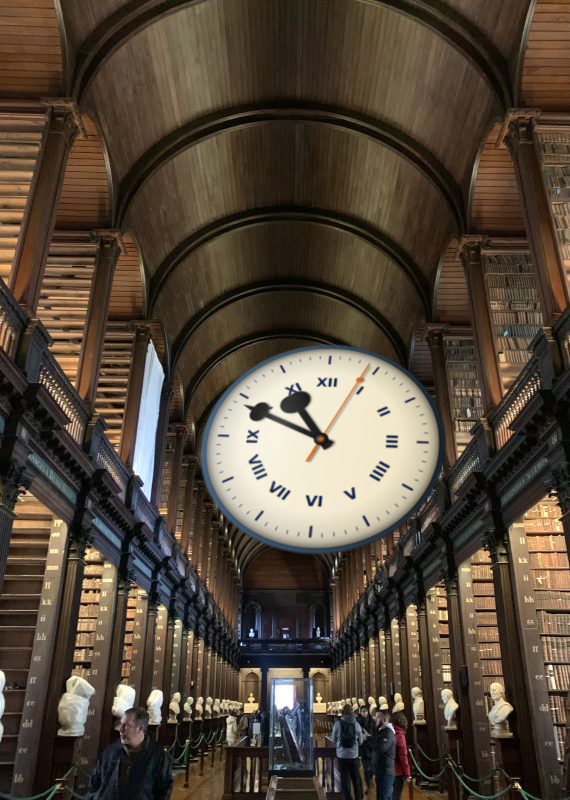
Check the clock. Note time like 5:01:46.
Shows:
10:49:04
